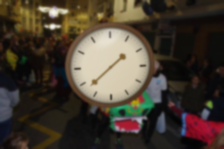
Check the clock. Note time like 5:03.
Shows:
1:38
